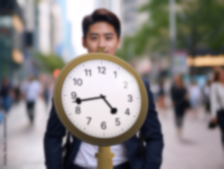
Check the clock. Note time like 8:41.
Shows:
4:43
